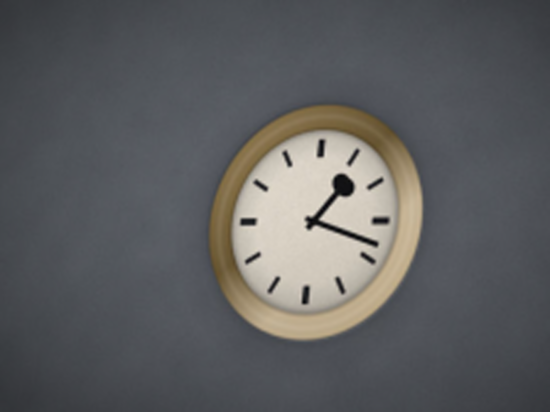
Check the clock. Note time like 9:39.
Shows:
1:18
